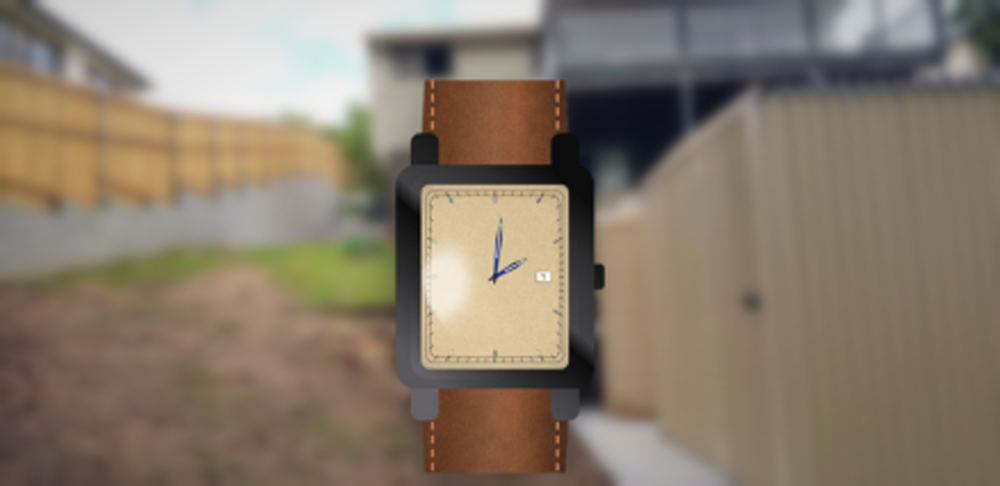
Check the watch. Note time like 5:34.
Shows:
2:01
